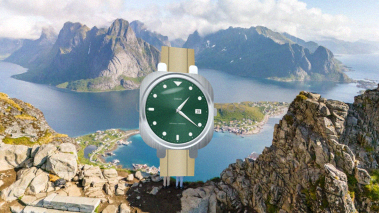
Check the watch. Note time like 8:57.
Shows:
1:21
